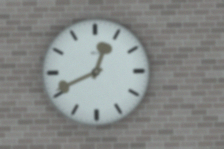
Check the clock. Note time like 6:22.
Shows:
12:41
